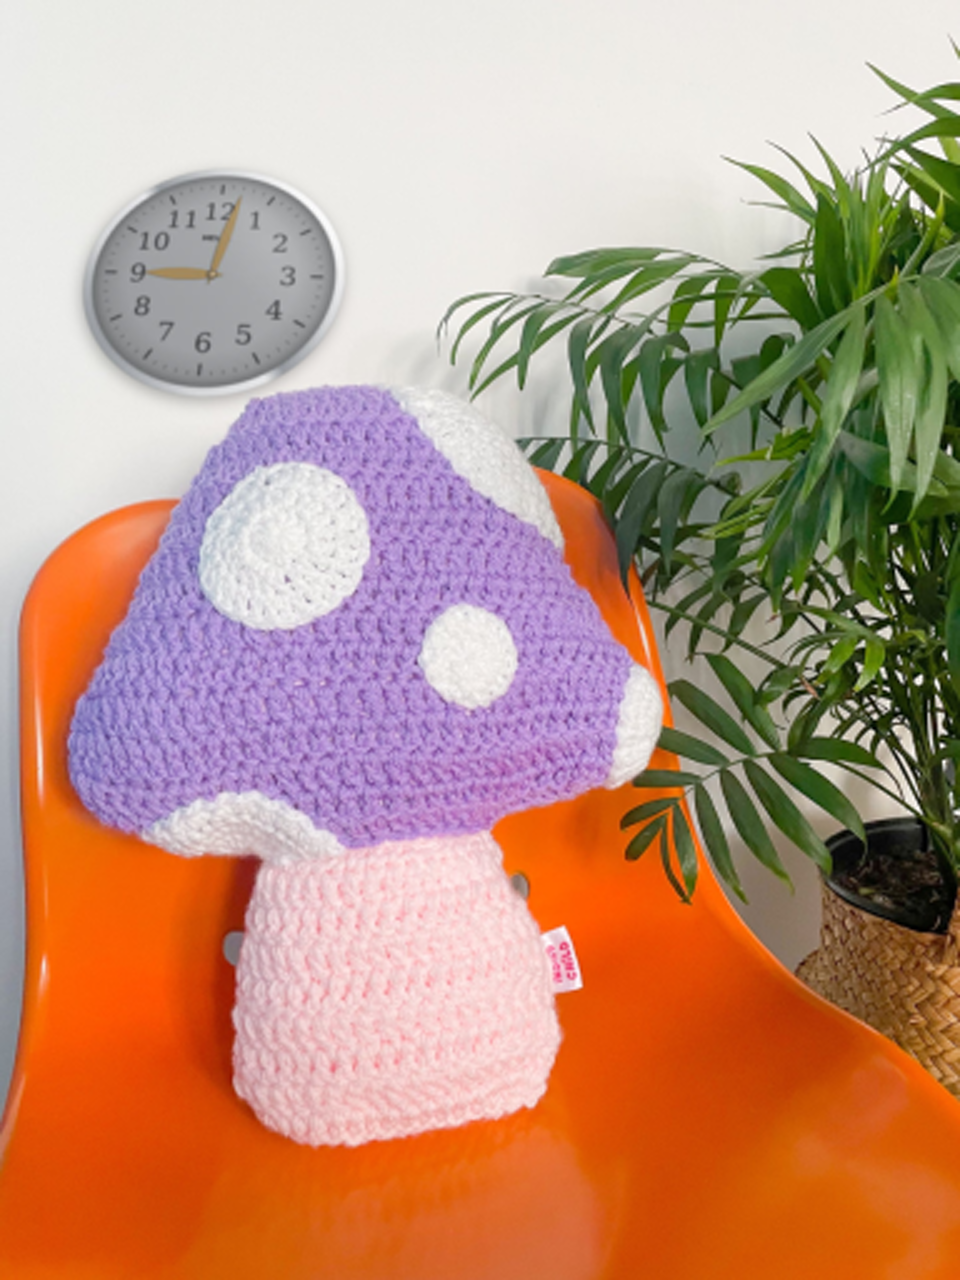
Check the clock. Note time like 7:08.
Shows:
9:02
